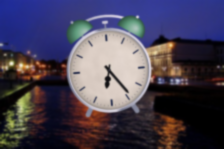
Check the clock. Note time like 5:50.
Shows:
6:24
